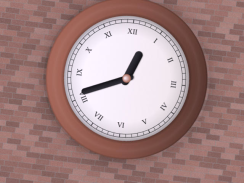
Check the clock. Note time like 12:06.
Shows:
12:41
